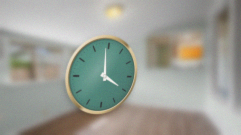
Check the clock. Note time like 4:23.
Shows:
3:59
